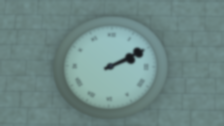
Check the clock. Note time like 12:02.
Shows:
2:10
